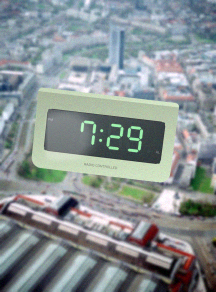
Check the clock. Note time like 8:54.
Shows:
7:29
